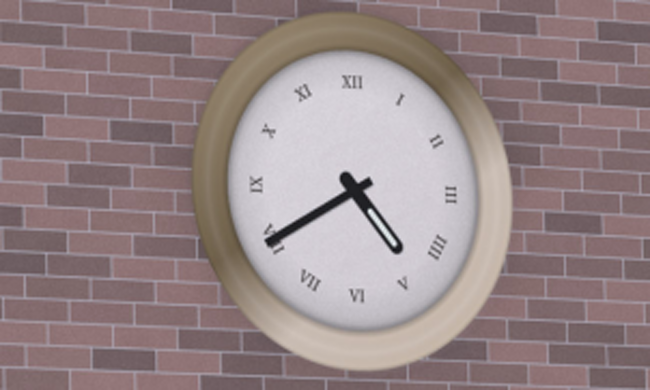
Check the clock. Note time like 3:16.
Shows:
4:40
